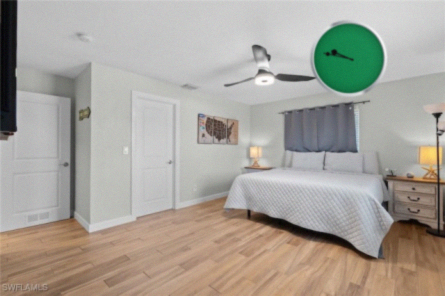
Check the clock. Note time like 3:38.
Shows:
9:47
